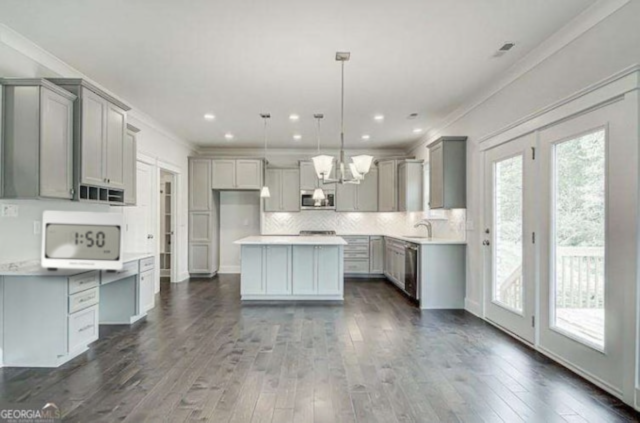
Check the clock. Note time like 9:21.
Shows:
1:50
